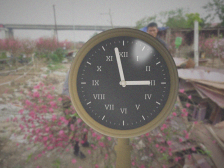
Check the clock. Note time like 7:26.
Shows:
2:58
